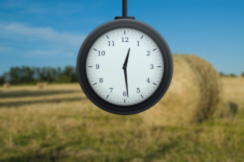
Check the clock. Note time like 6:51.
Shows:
12:29
